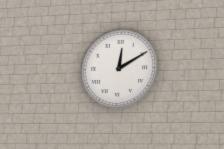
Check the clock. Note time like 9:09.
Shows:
12:10
